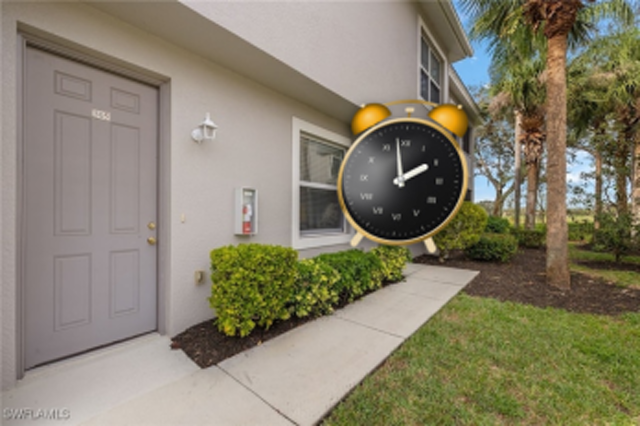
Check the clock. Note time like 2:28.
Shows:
1:58
